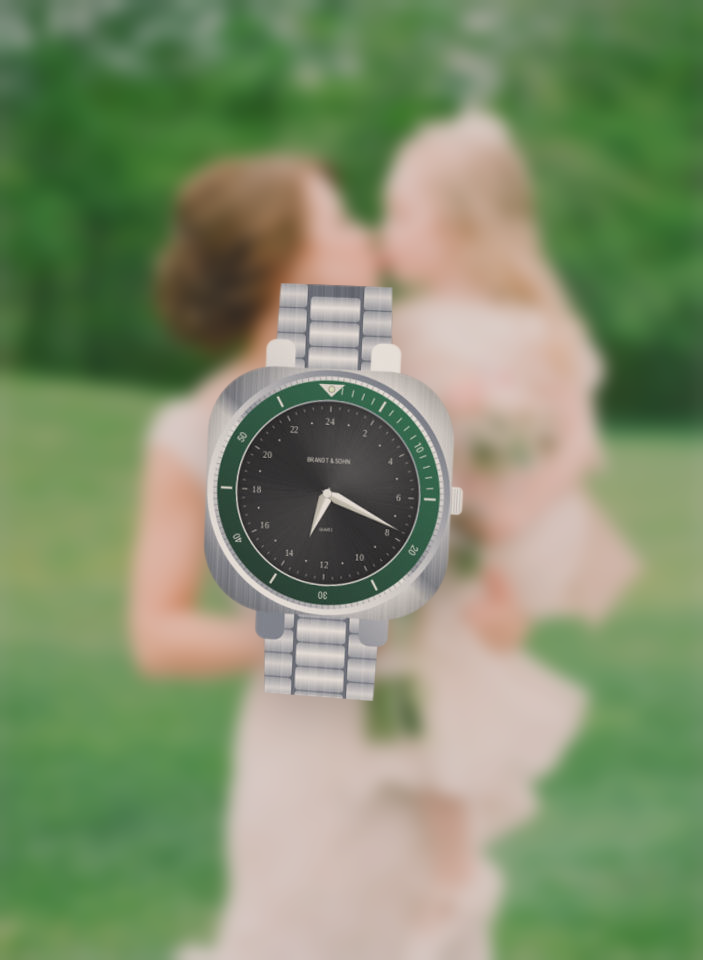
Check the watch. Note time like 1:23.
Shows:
13:19
